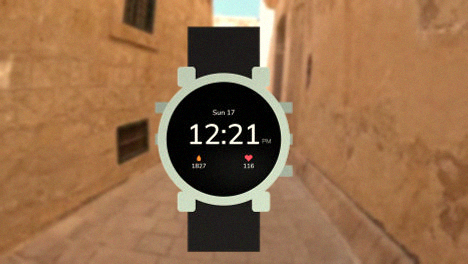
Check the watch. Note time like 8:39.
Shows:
12:21
